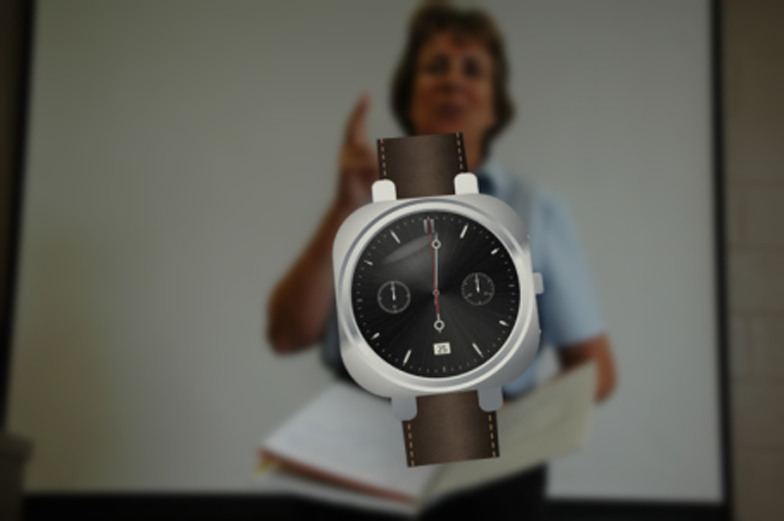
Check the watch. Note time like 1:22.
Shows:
6:01
